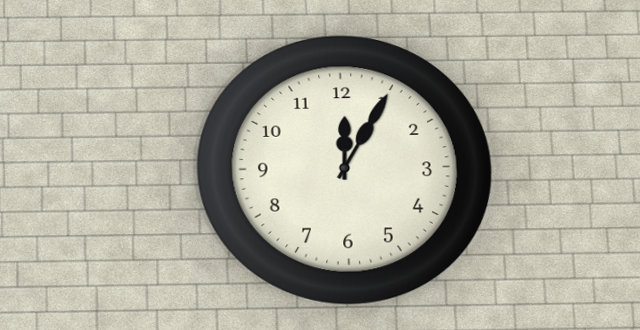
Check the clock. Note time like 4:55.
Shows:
12:05
